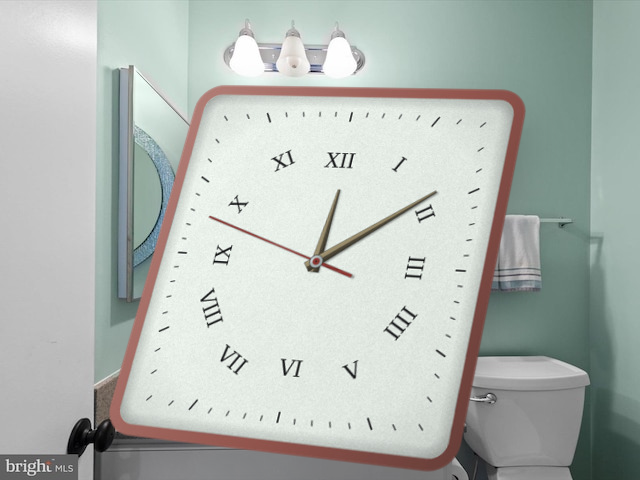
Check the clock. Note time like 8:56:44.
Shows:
12:08:48
